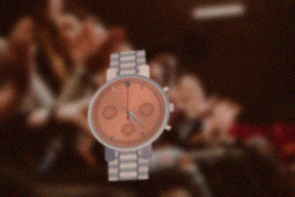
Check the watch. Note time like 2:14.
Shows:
5:23
